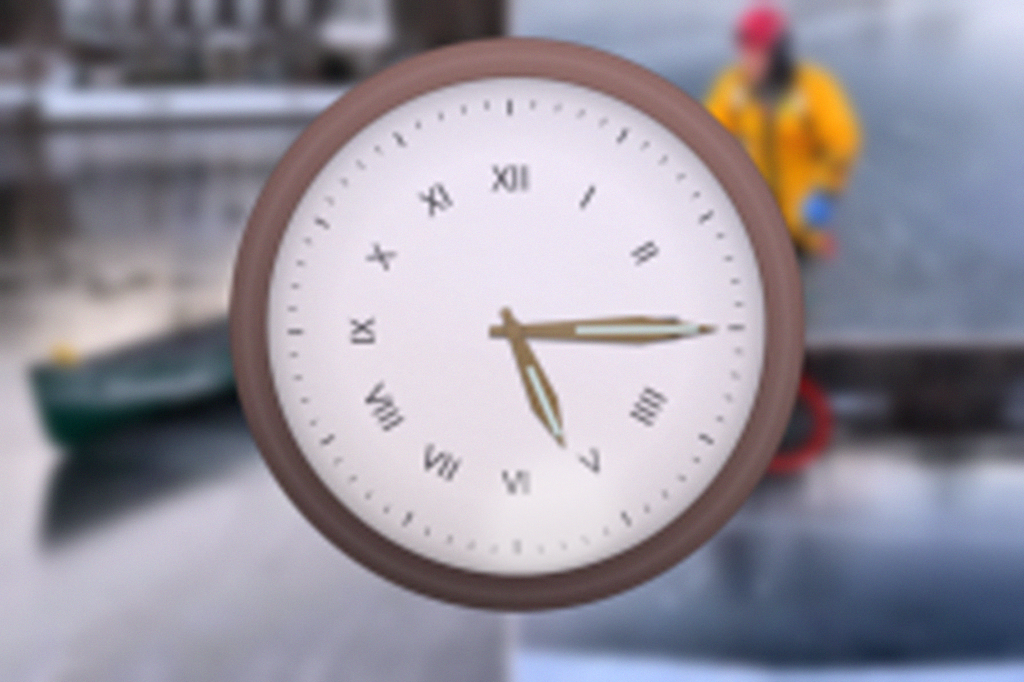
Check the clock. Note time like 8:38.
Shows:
5:15
